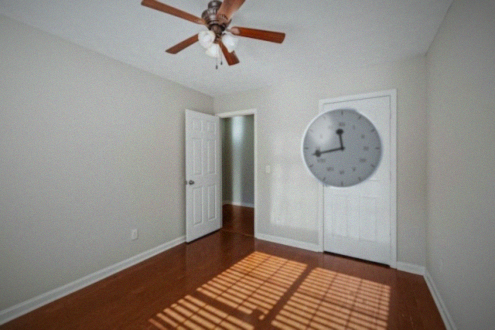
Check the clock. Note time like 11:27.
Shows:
11:43
